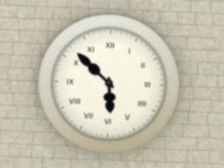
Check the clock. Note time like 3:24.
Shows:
5:52
